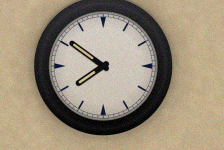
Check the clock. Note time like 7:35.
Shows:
7:51
